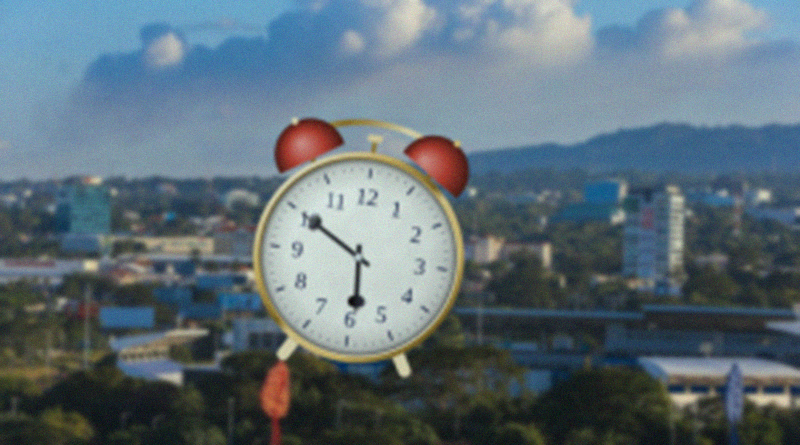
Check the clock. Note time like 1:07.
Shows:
5:50
